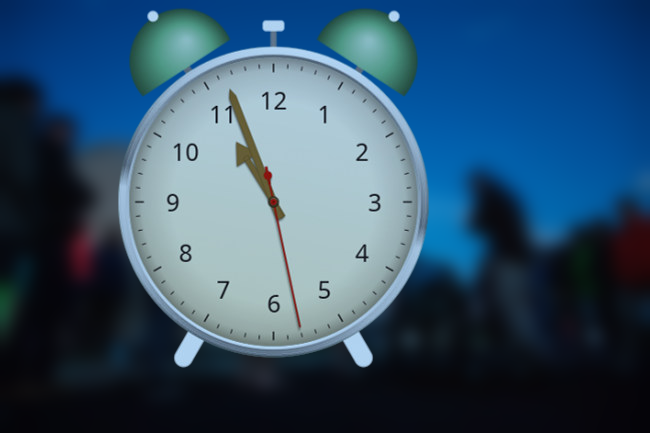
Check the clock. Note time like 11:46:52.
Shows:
10:56:28
